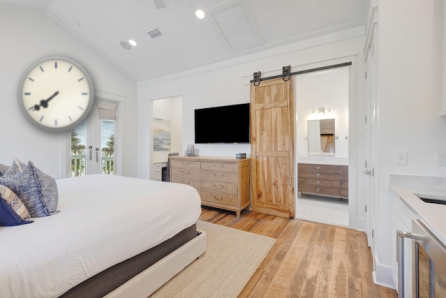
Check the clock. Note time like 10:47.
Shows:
7:39
